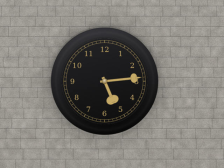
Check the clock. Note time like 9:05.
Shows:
5:14
